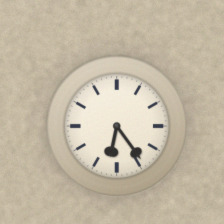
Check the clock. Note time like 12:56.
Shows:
6:24
